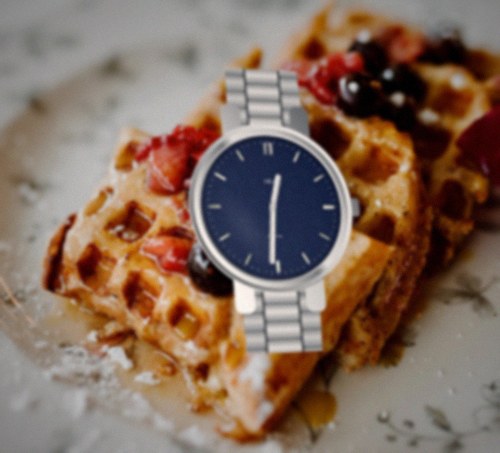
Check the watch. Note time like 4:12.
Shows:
12:31
